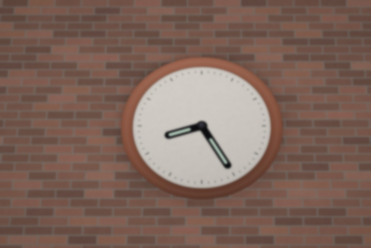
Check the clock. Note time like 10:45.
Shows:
8:25
